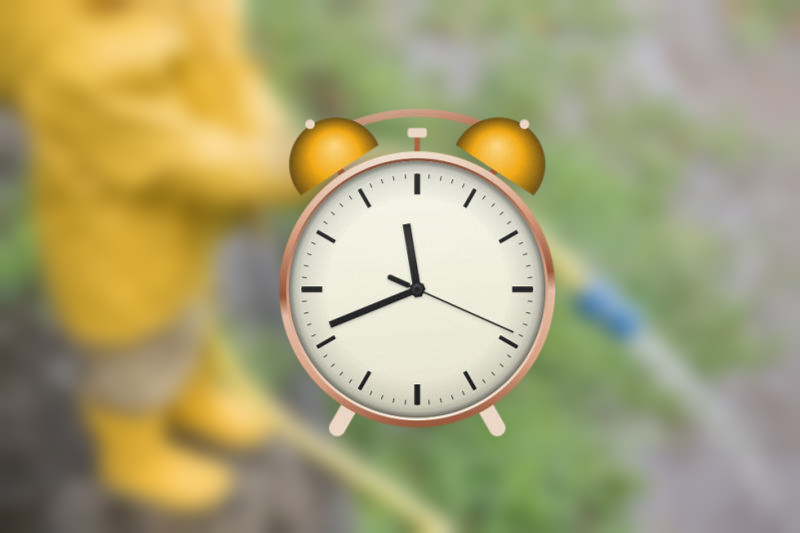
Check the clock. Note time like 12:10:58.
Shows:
11:41:19
